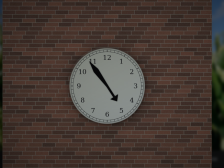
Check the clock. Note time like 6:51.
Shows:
4:54
